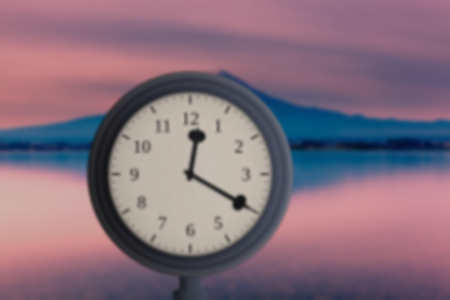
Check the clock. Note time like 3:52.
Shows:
12:20
